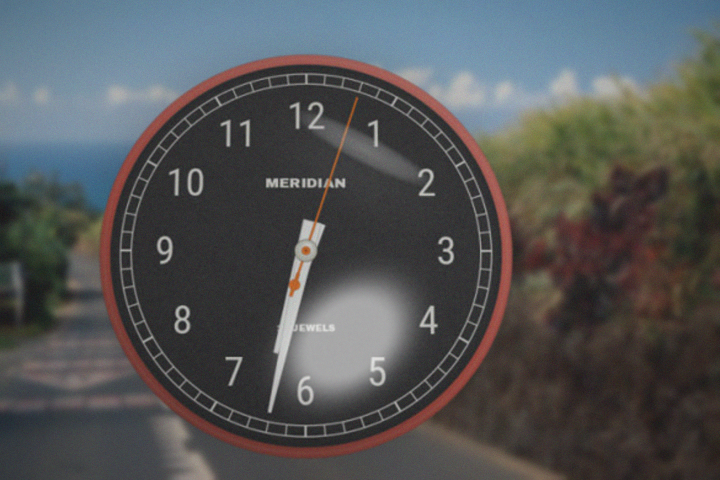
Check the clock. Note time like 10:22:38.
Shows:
6:32:03
